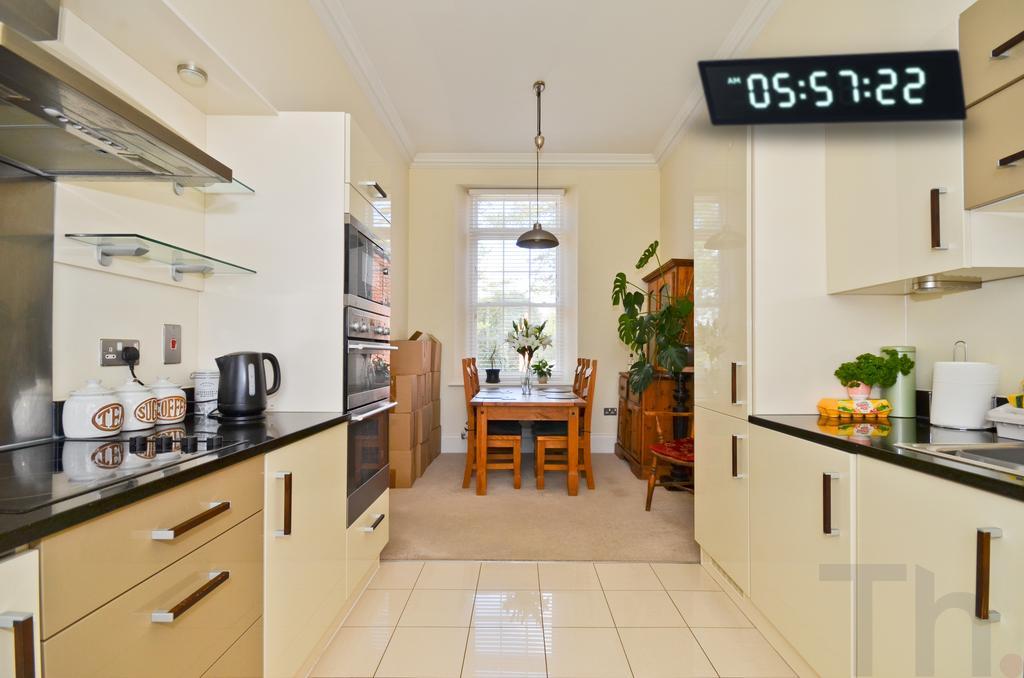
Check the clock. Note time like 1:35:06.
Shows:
5:57:22
